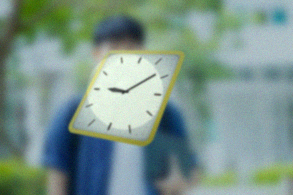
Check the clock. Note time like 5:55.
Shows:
9:08
